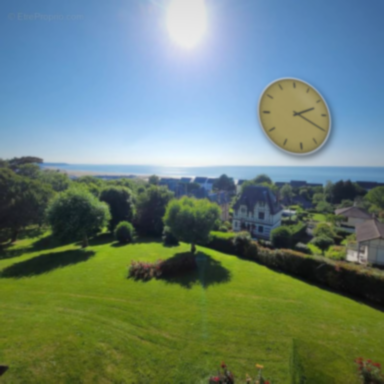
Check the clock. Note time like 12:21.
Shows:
2:20
